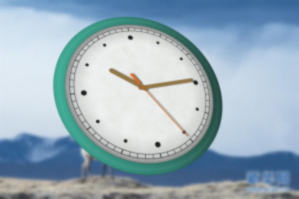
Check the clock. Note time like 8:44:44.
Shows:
10:14:25
